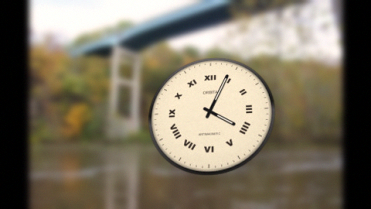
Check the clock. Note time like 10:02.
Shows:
4:04
